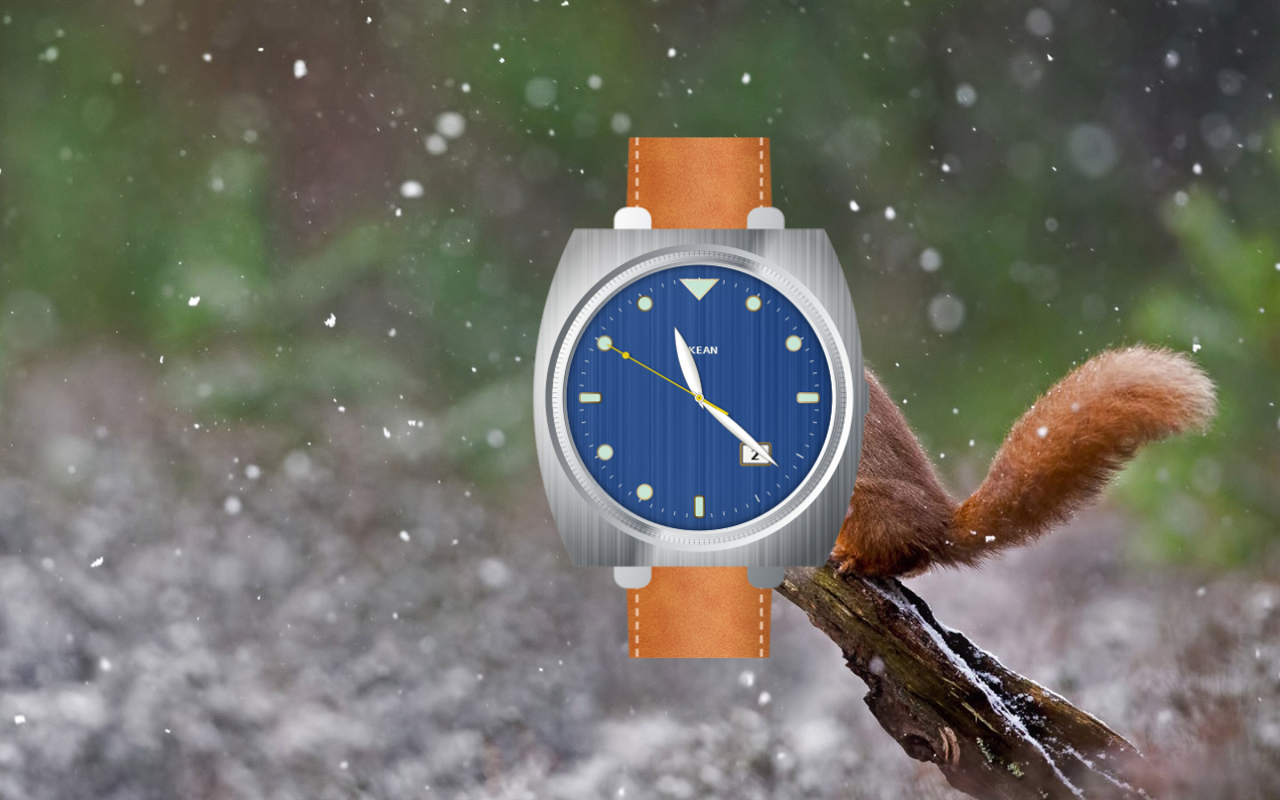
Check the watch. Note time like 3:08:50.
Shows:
11:21:50
